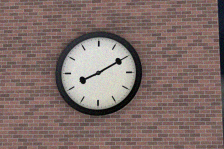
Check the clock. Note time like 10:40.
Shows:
8:10
